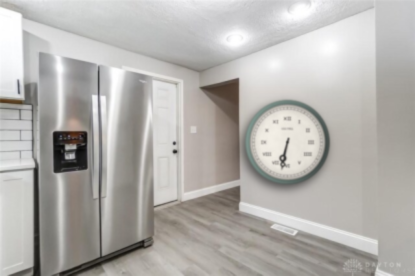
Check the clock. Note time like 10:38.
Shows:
6:32
